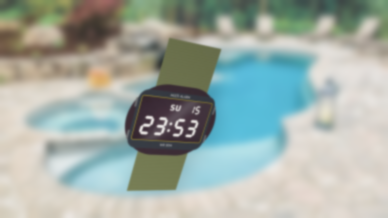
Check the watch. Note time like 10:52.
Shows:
23:53
